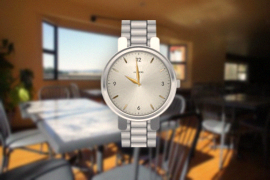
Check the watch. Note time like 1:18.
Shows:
9:59
